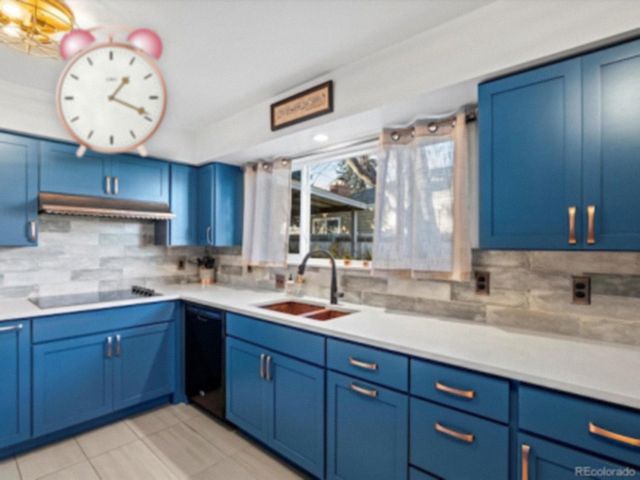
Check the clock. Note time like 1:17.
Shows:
1:19
